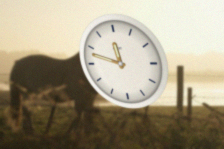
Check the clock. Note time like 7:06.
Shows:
11:48
